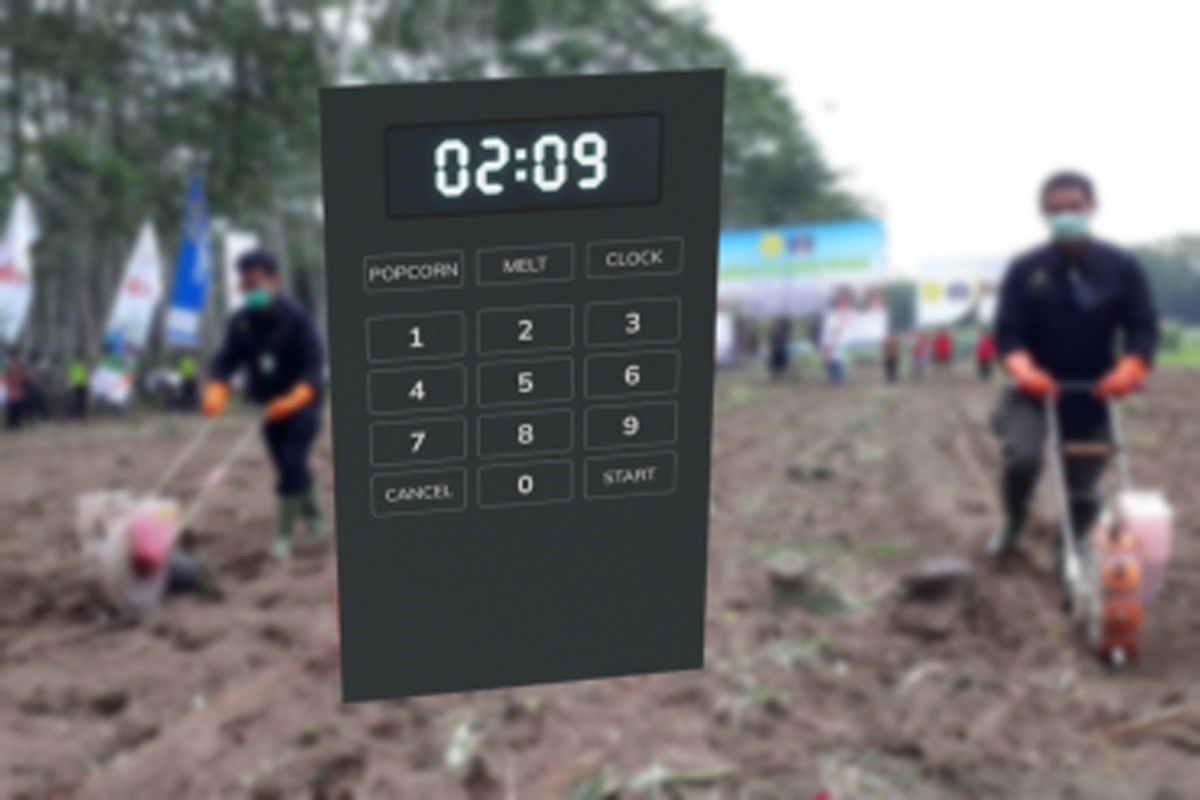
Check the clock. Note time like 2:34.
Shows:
2:09
